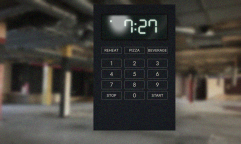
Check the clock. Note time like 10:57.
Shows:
7:27
